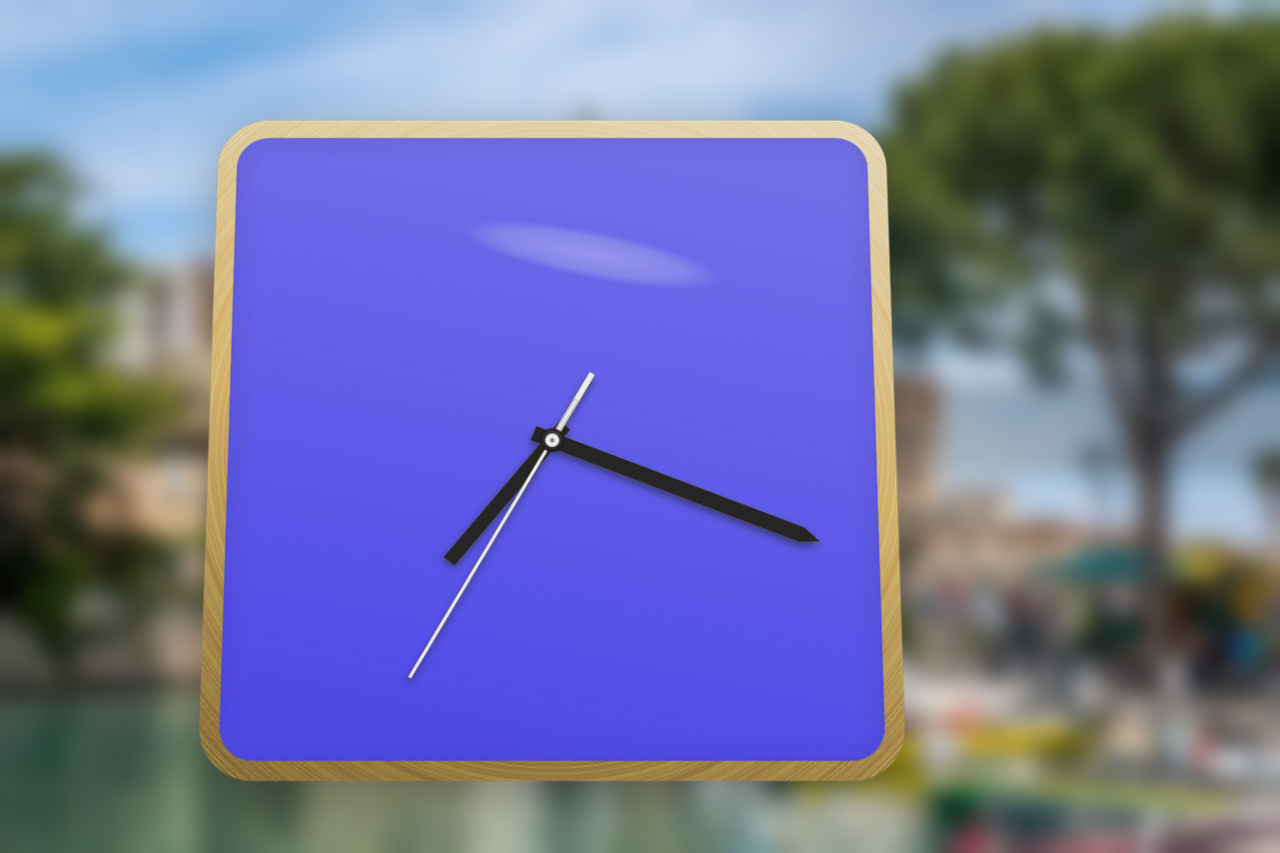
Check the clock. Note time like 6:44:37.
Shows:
7:18:35
